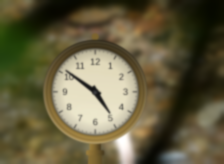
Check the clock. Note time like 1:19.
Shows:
4:51
